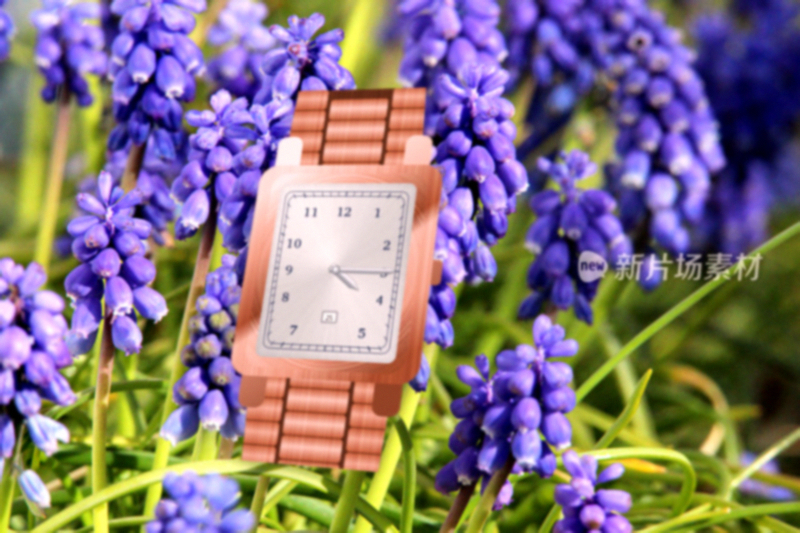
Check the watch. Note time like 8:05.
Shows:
4:15
